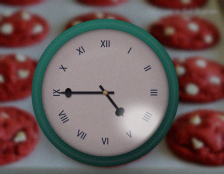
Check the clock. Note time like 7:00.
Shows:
4:45
